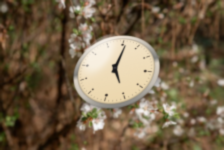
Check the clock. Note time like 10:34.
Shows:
5:01
